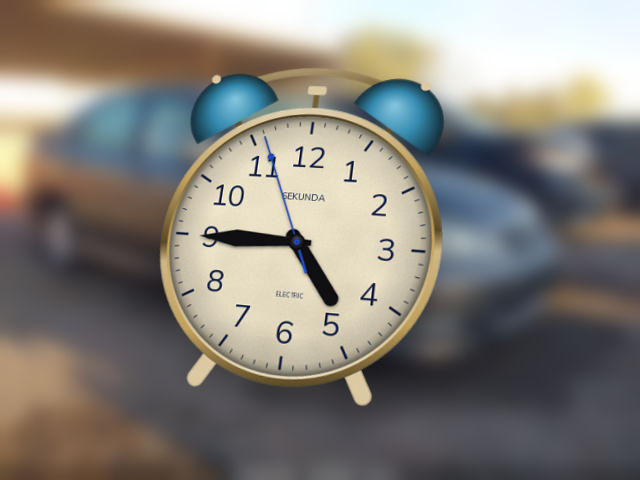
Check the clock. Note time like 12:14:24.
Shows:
4:44:56
